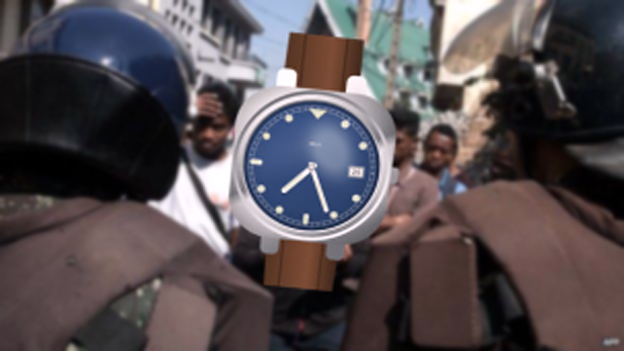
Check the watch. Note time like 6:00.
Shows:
7:26
